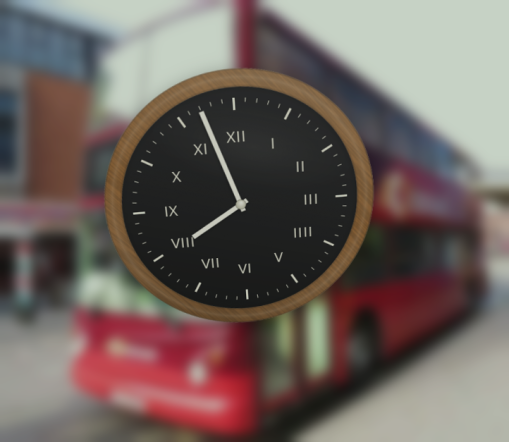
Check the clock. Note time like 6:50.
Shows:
7:57
